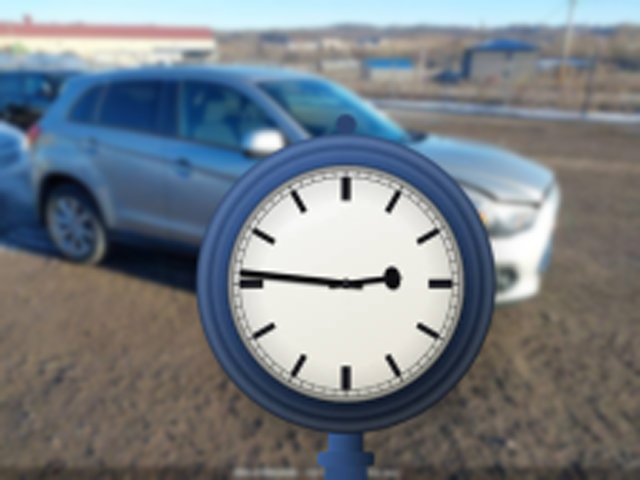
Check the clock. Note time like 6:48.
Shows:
2:46
